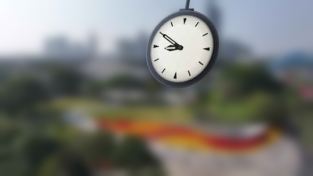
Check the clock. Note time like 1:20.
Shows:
8:50
